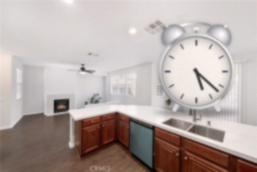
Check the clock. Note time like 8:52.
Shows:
5:22
